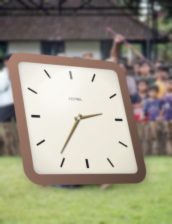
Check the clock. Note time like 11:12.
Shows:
2:36
